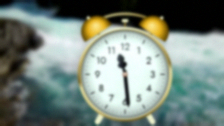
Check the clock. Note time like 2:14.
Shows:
11:29
